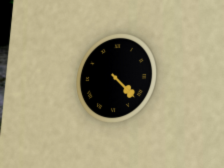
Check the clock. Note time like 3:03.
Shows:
4:22
